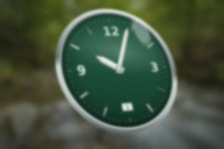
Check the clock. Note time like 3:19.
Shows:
10:04
